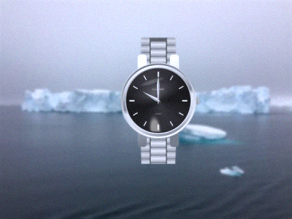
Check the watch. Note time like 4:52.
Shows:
10:00
